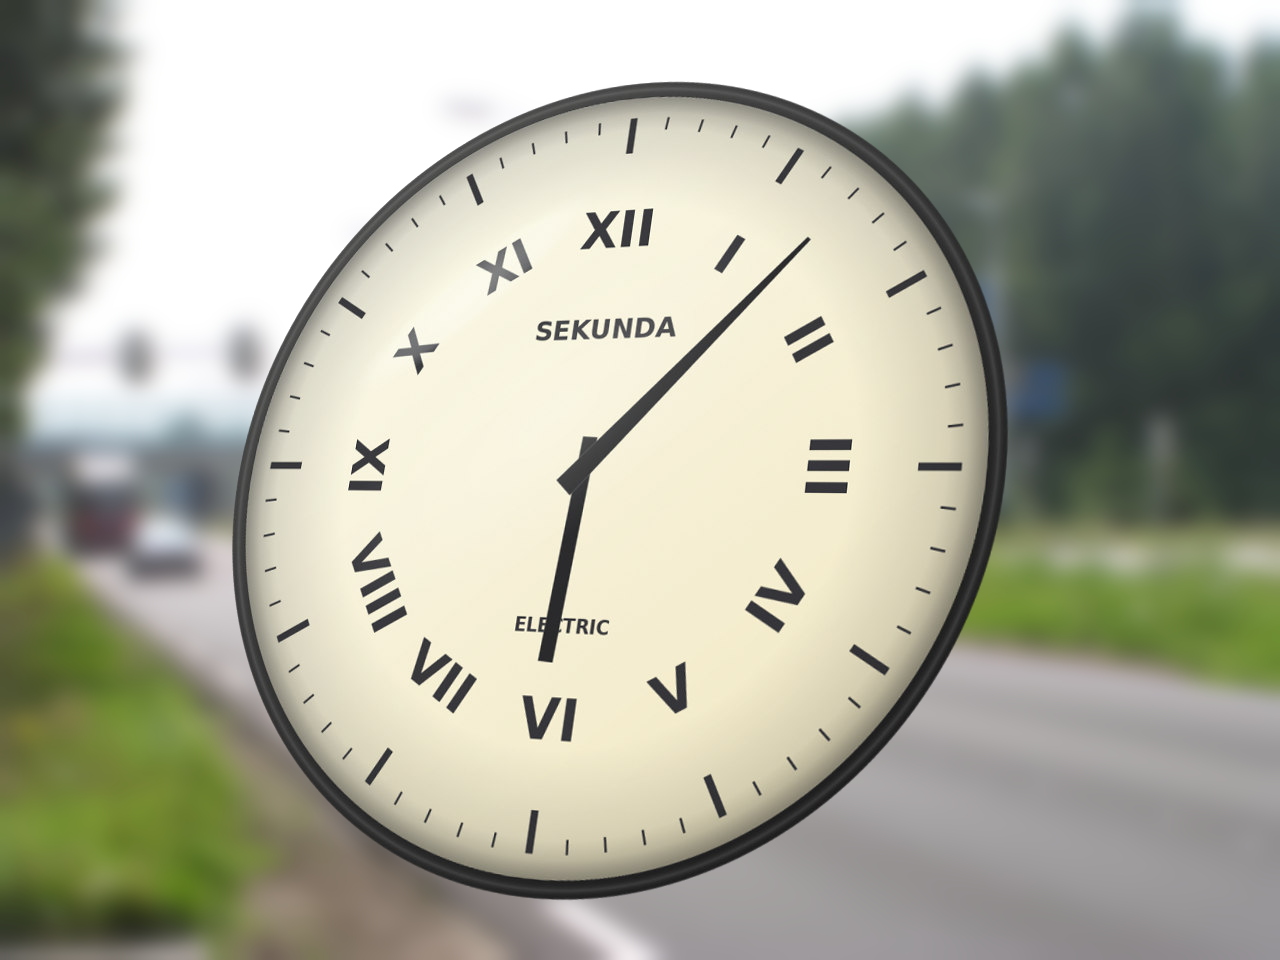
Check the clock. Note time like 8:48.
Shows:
6:07
